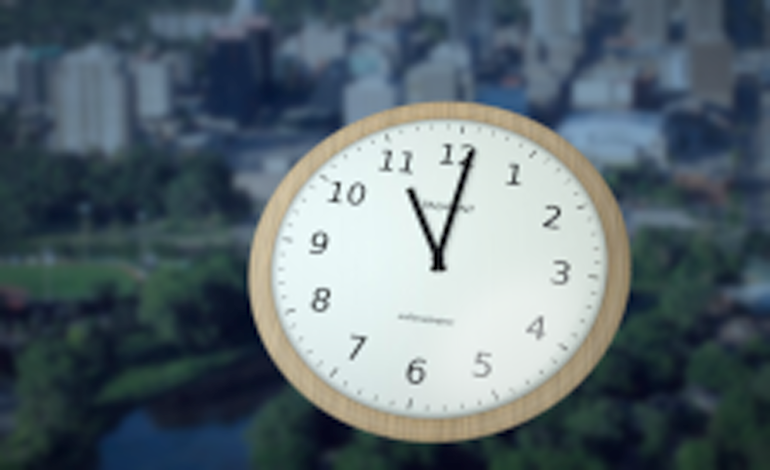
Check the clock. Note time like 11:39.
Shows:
11:01
